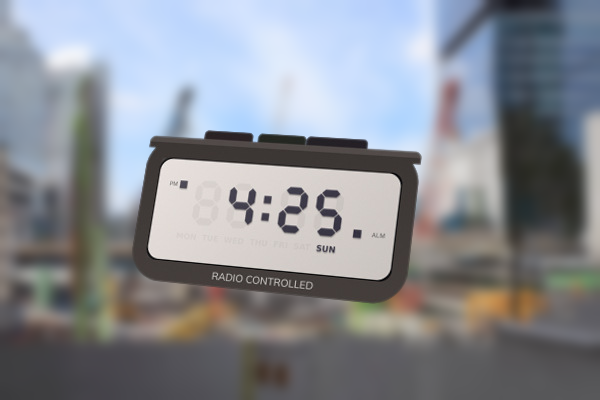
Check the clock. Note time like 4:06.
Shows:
4:25
